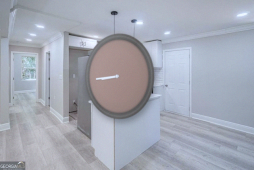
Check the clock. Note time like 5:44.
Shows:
8:44
